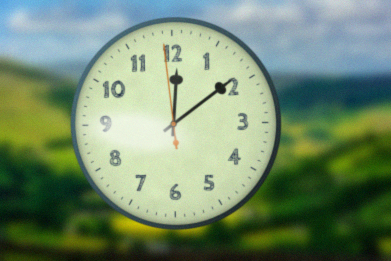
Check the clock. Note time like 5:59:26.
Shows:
12:08:59
